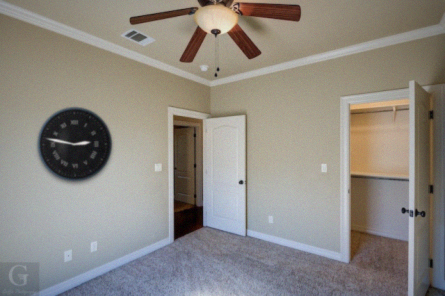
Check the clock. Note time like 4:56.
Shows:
2:47
